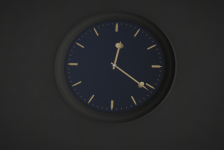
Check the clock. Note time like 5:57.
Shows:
12:21
